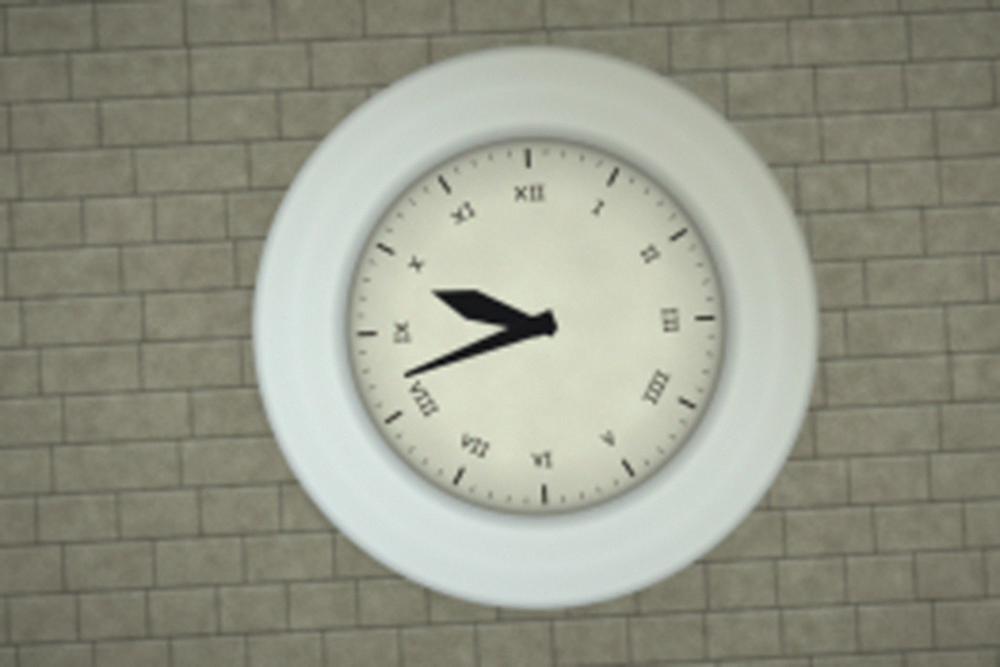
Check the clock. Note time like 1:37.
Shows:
9:42
